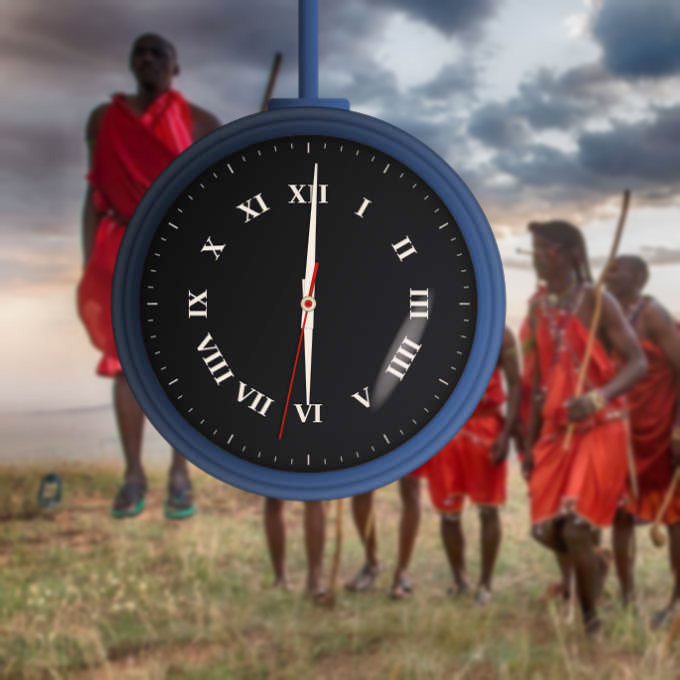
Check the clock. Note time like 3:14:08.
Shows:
6:00:32
